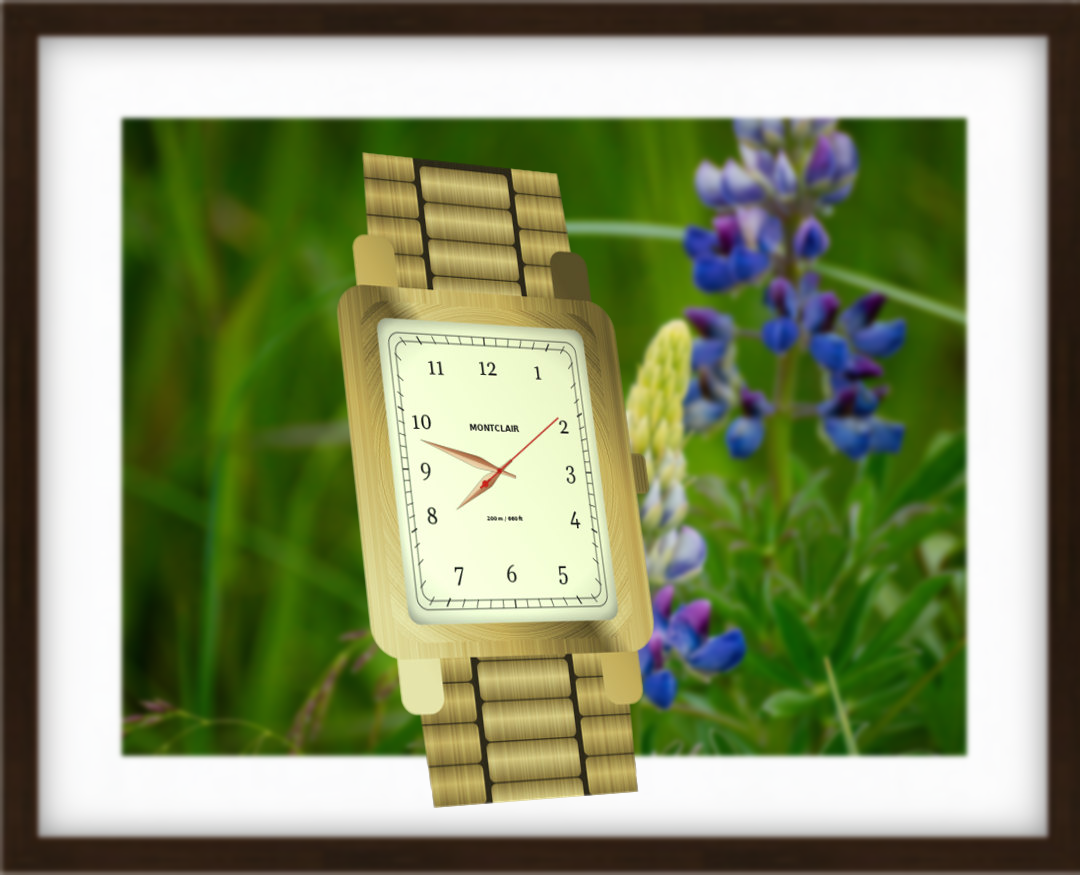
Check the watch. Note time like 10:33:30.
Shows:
7:48:09
